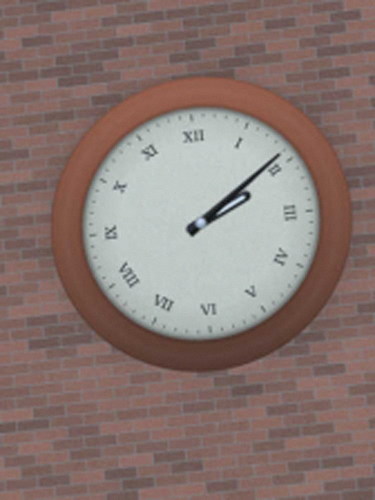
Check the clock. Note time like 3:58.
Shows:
2:09
